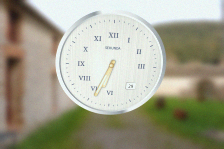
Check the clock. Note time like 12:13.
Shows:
6:34
